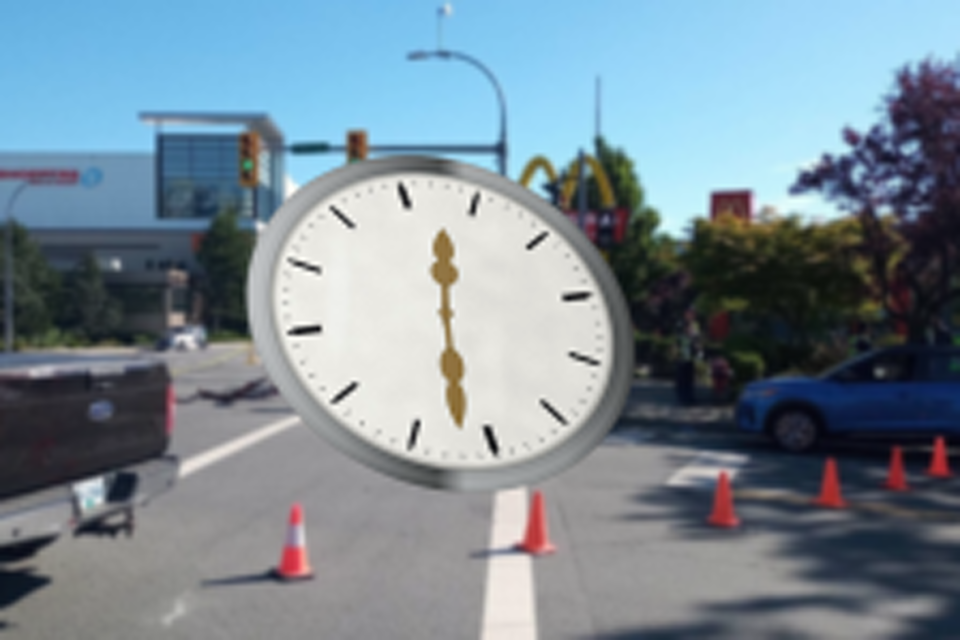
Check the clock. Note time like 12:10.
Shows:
12:32
